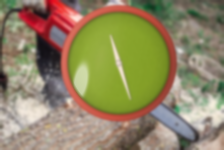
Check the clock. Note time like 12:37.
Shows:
11:27
